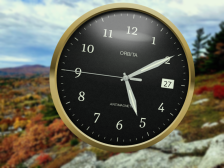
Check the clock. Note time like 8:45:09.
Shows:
5:09:45
